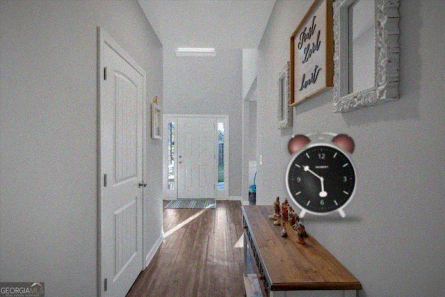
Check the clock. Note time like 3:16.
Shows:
5:51
